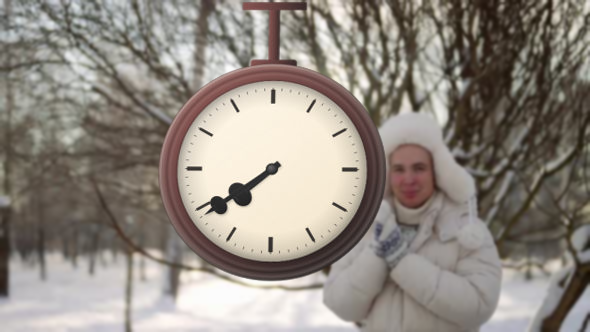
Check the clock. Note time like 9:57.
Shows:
7:39
